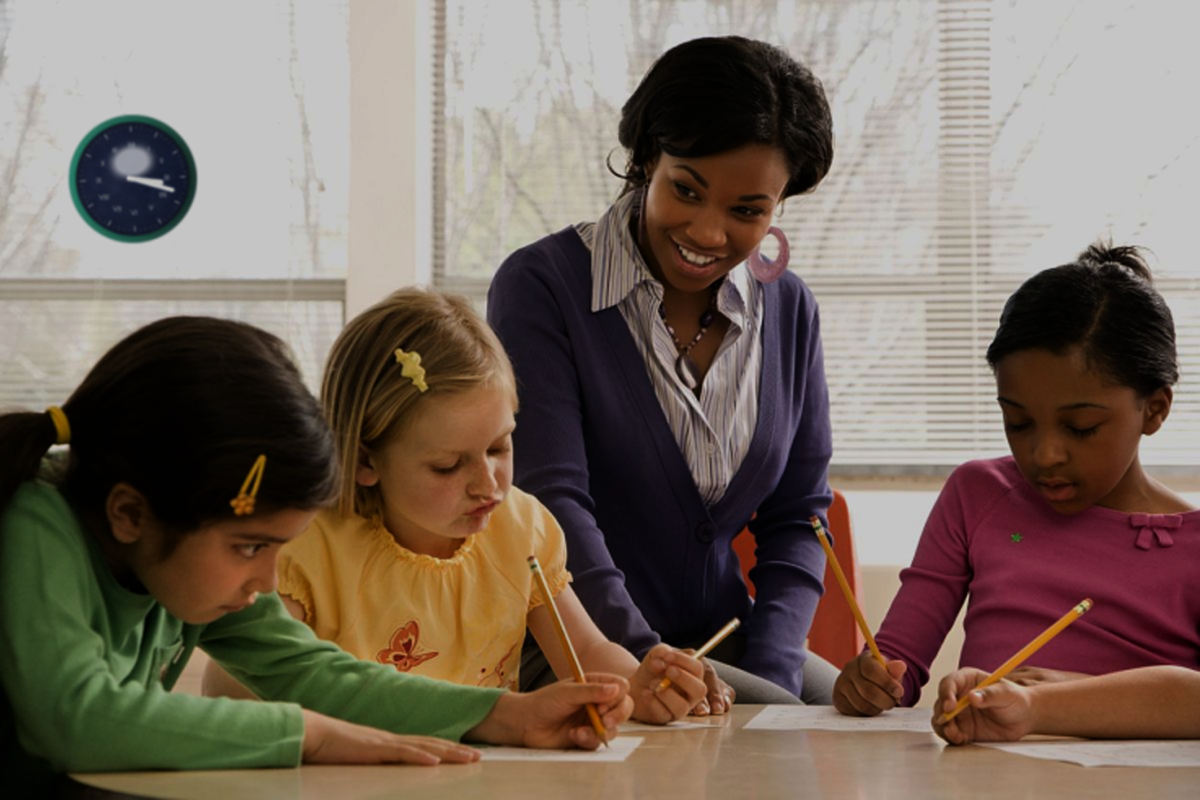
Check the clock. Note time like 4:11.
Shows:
3:18
